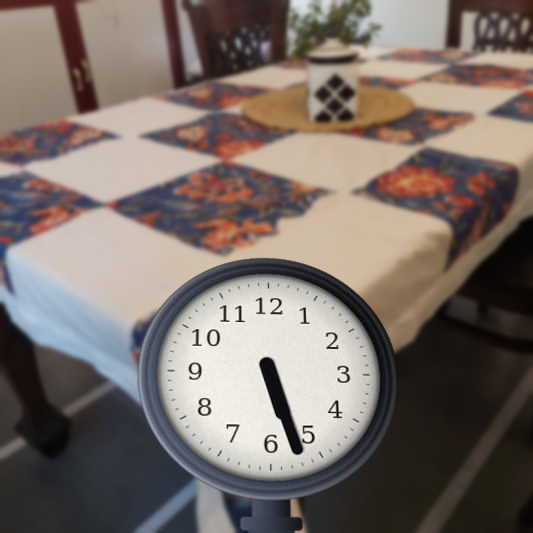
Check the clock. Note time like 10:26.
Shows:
5:27
